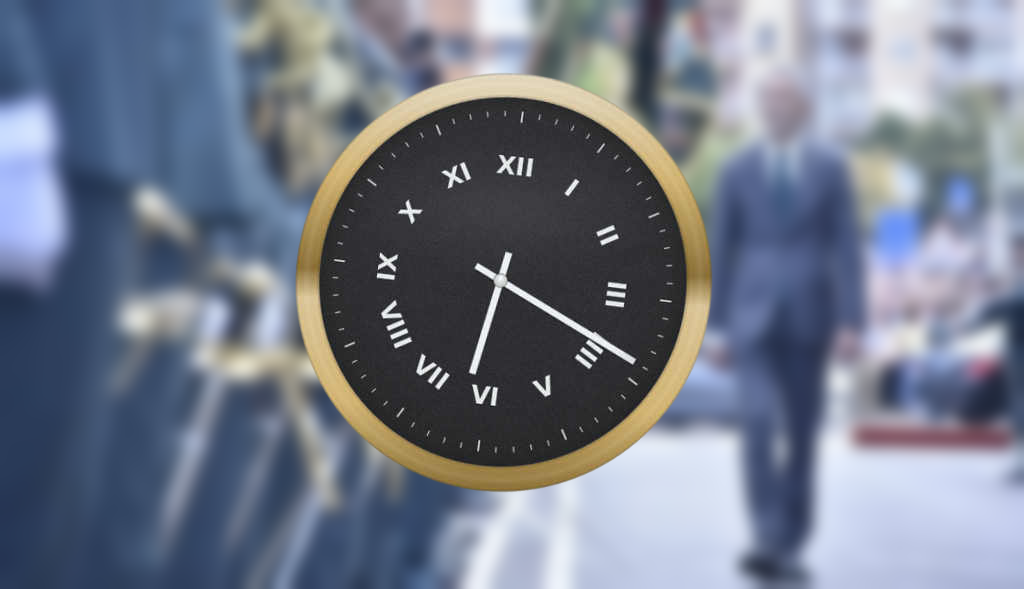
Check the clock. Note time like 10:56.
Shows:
6:19
